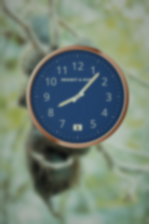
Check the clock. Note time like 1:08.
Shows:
8:07
